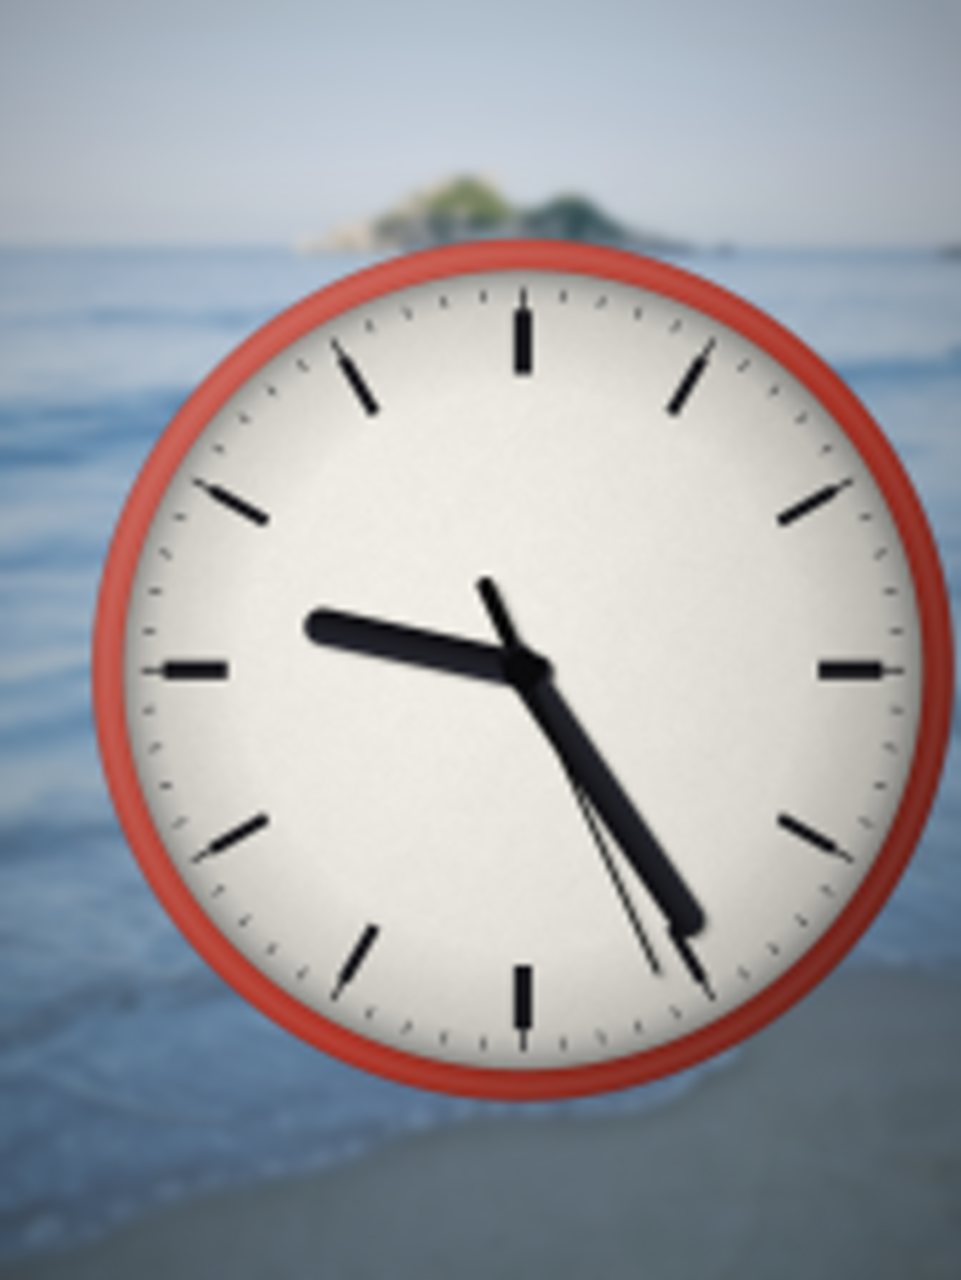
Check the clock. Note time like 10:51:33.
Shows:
9:24:26
